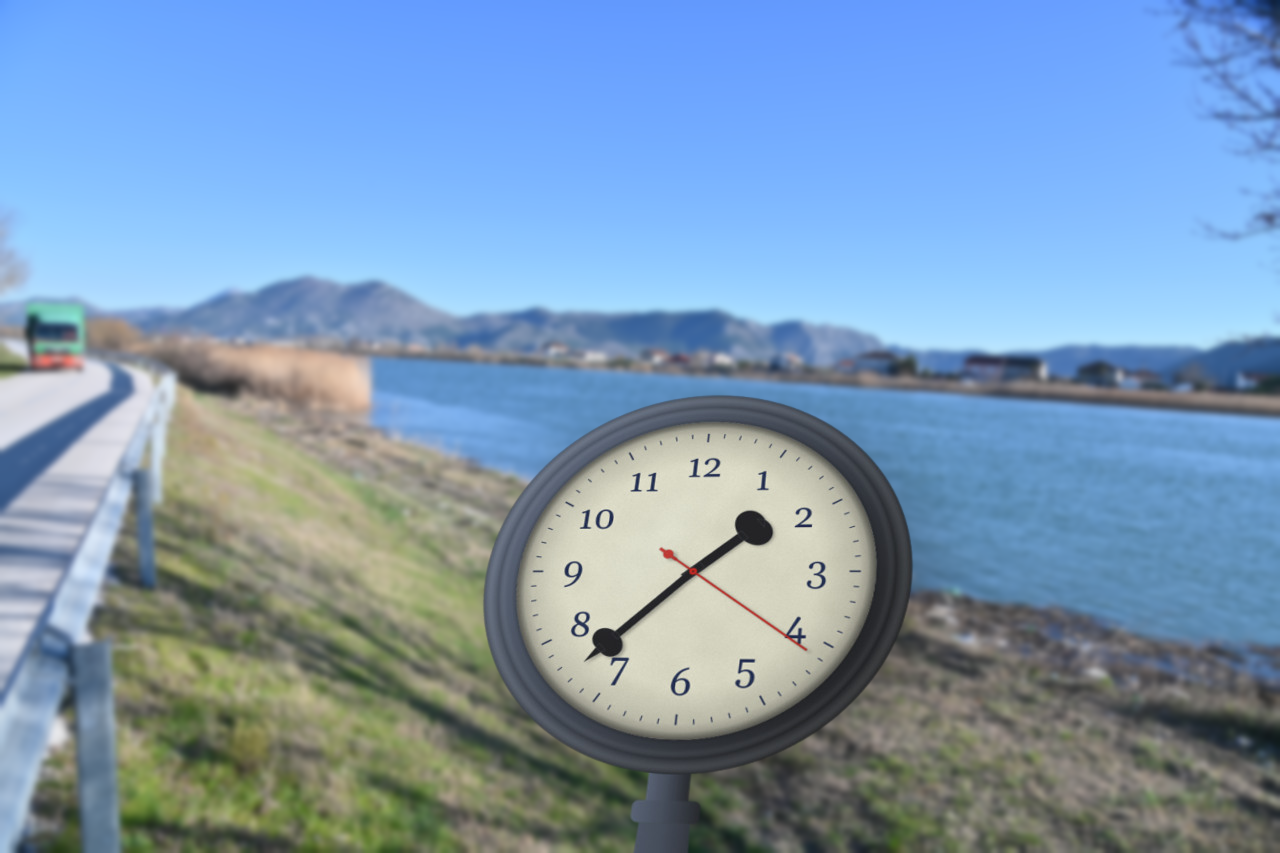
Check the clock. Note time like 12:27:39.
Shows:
1:37:21
